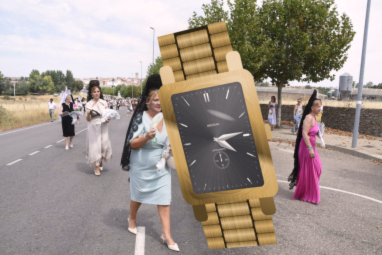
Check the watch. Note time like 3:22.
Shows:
4:14
